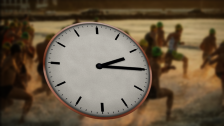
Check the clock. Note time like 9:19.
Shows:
2:15
